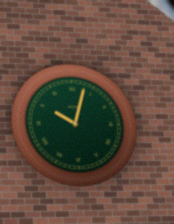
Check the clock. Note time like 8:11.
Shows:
10:03
